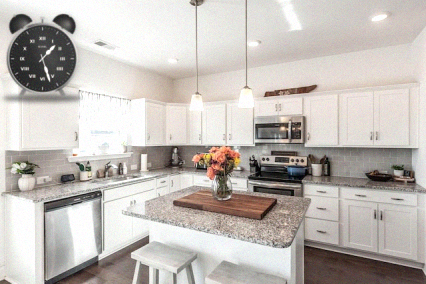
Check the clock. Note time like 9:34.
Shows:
1:27
